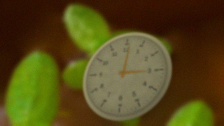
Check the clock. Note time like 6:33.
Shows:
3:01
